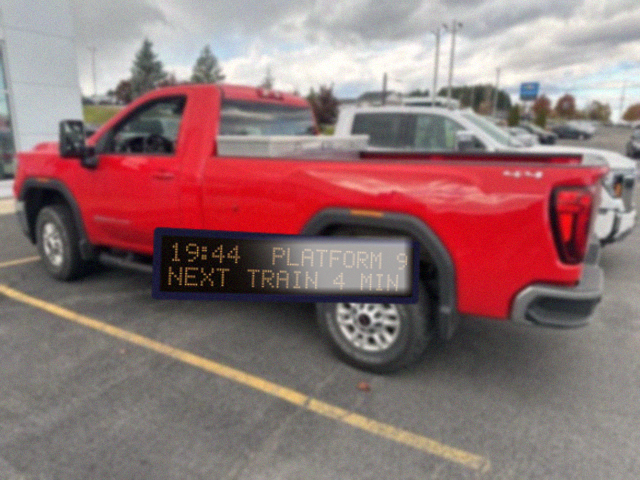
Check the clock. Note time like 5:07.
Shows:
19:44
